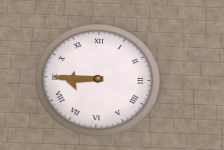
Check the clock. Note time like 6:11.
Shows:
8:45
